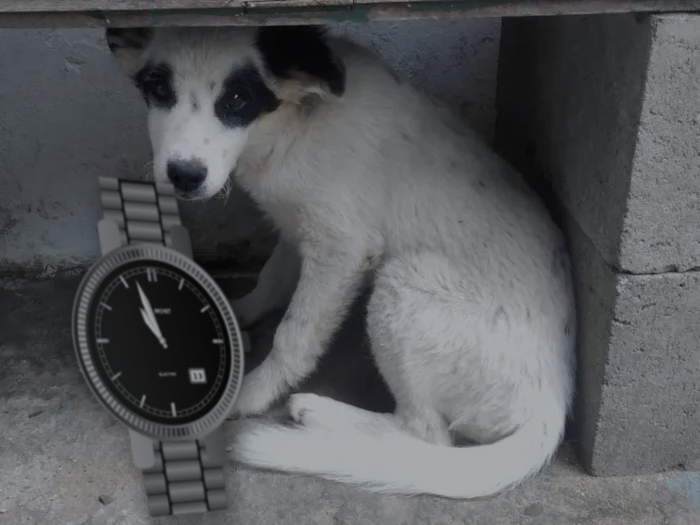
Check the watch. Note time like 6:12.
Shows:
10:57
